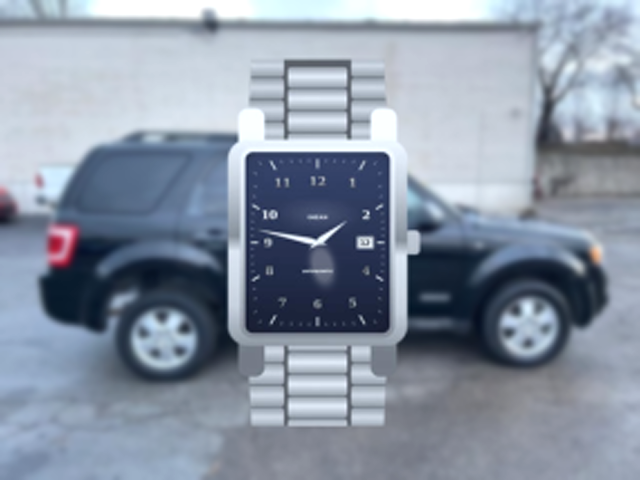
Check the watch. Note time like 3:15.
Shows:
1:47
